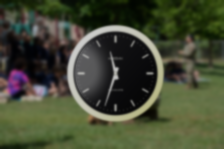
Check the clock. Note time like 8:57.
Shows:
11:33
